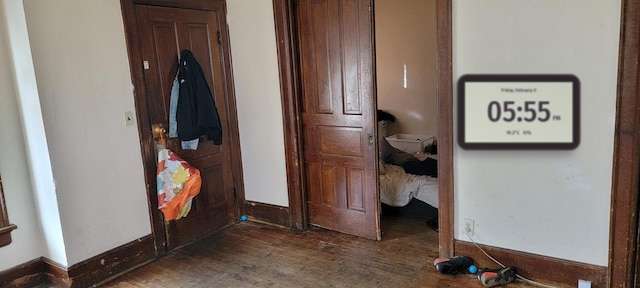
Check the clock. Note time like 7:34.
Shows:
5:55
